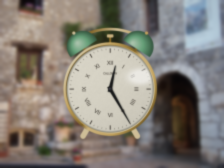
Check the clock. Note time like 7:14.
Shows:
12:25
